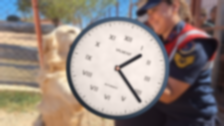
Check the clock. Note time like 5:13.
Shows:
1:21
